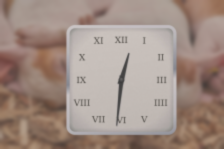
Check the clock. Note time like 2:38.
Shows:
12:31
